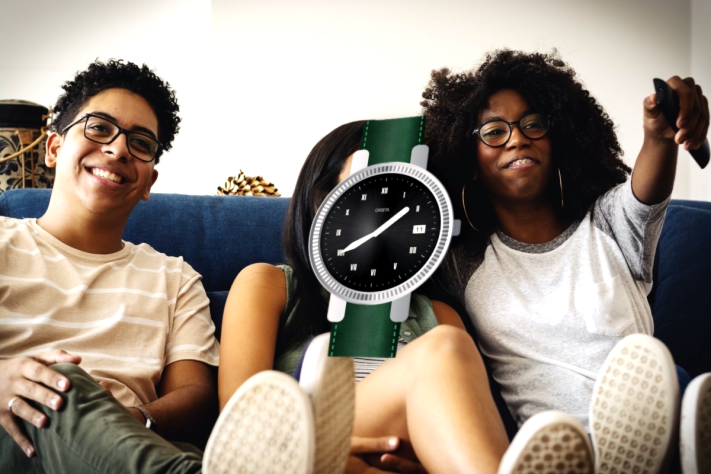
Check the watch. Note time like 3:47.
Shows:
1:40
